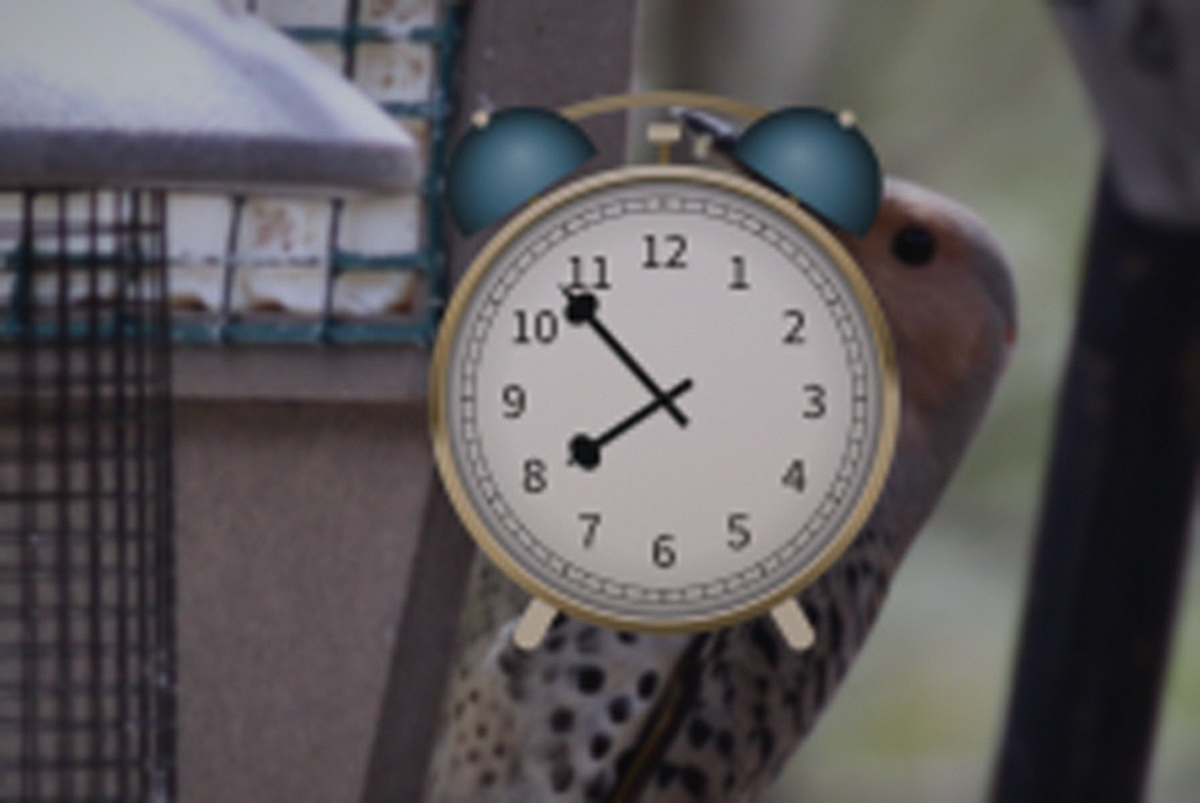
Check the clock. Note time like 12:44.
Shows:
7:53
